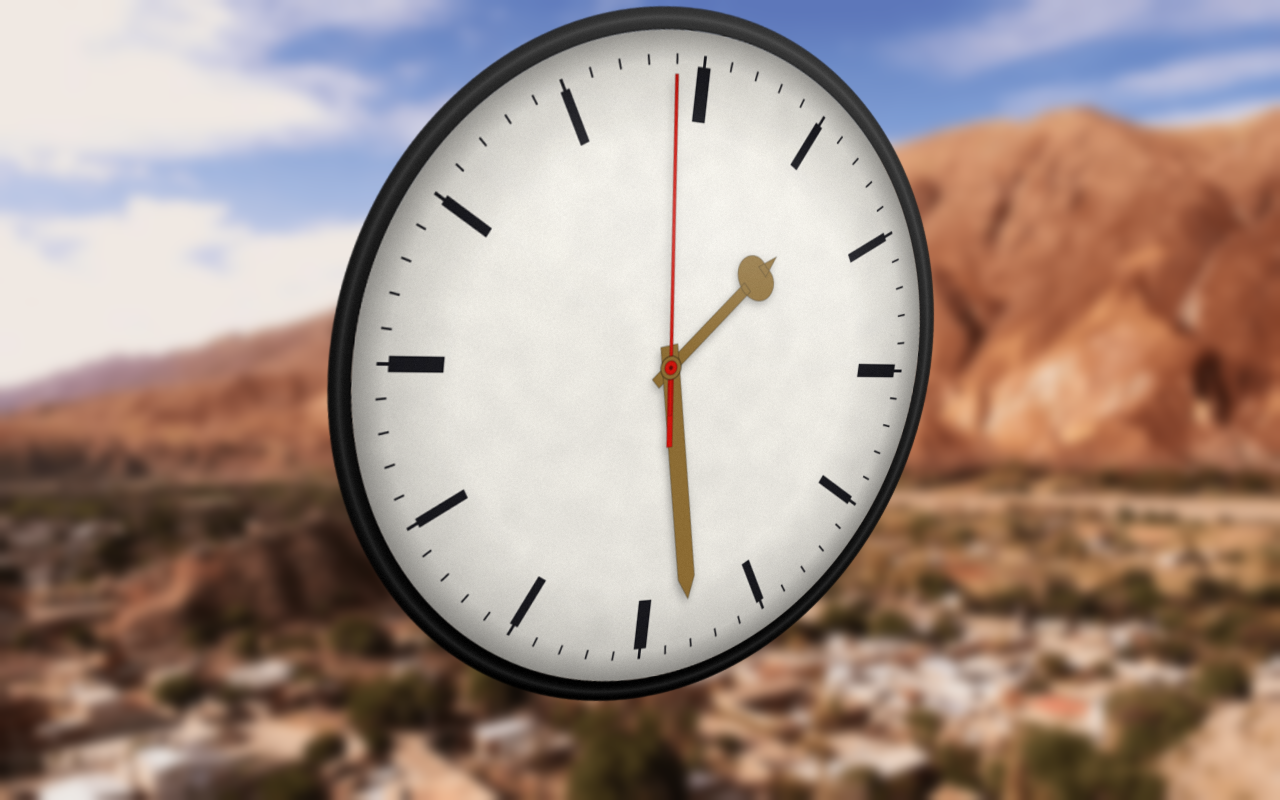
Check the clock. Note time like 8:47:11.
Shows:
1:27:59
